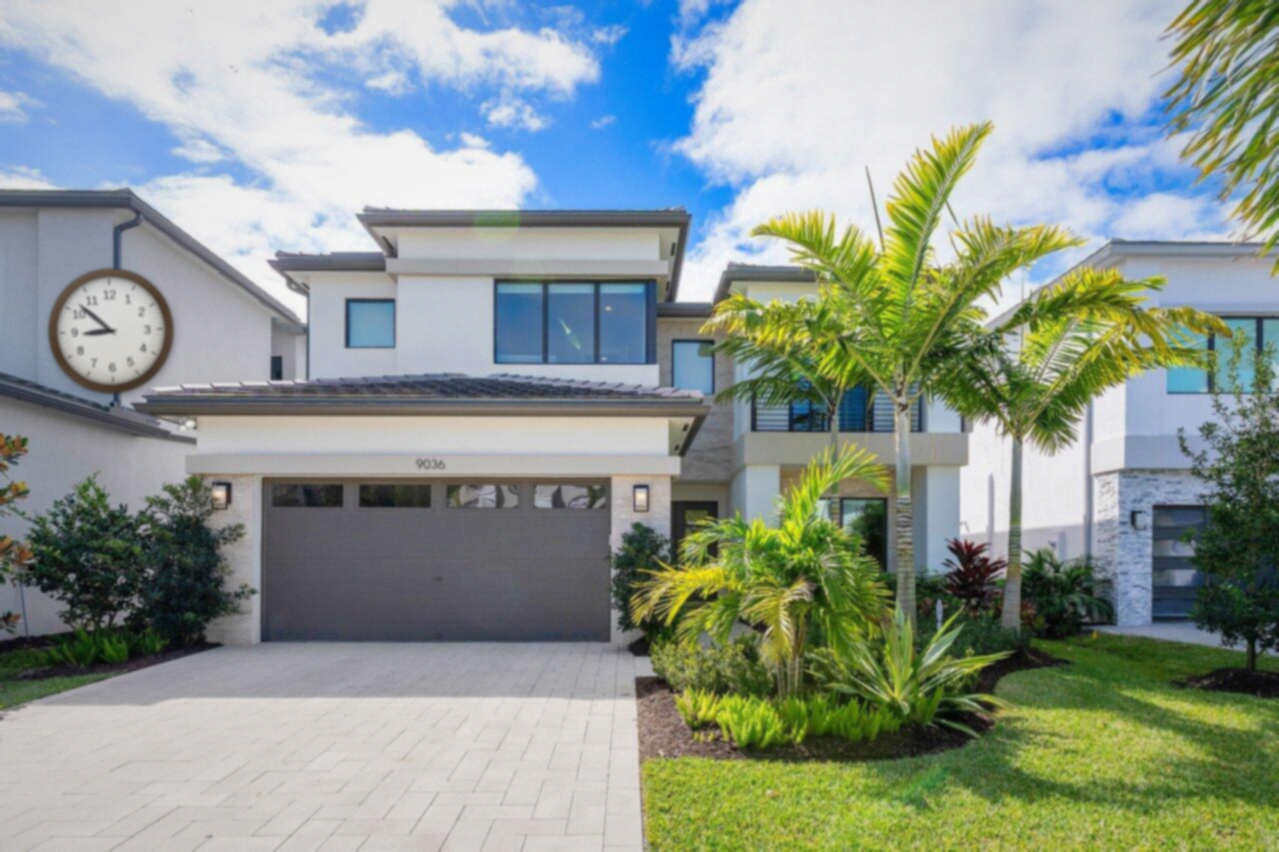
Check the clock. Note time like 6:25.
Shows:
8:52
